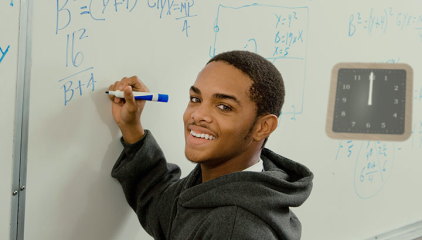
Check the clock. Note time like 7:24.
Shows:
12:00
